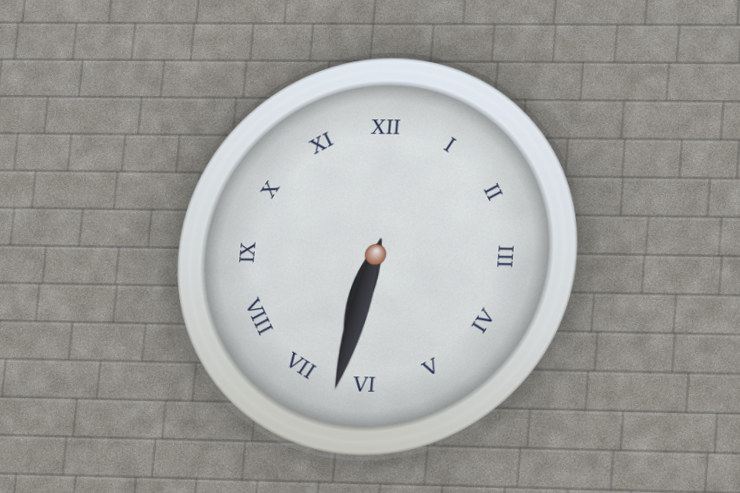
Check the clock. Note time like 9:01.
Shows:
6:32
